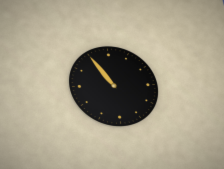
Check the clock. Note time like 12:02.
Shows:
10:55
